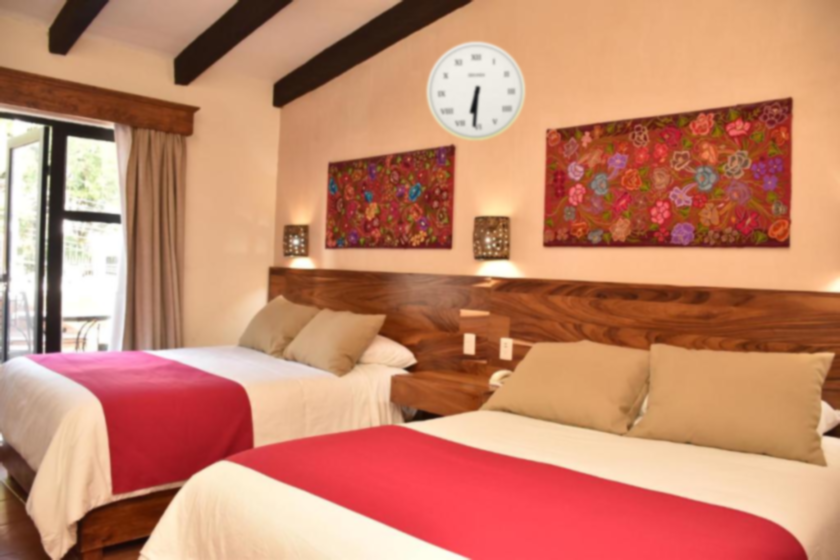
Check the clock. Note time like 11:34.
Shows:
6:31
